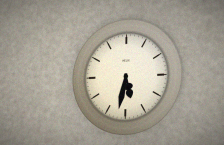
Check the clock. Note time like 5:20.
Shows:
5:32
